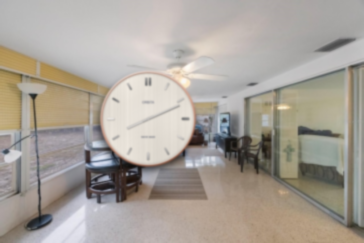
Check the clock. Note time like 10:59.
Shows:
8:11
